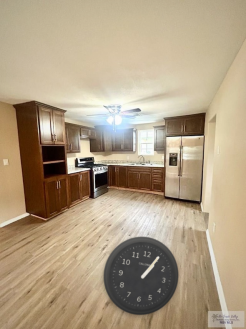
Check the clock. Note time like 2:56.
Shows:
1:05
